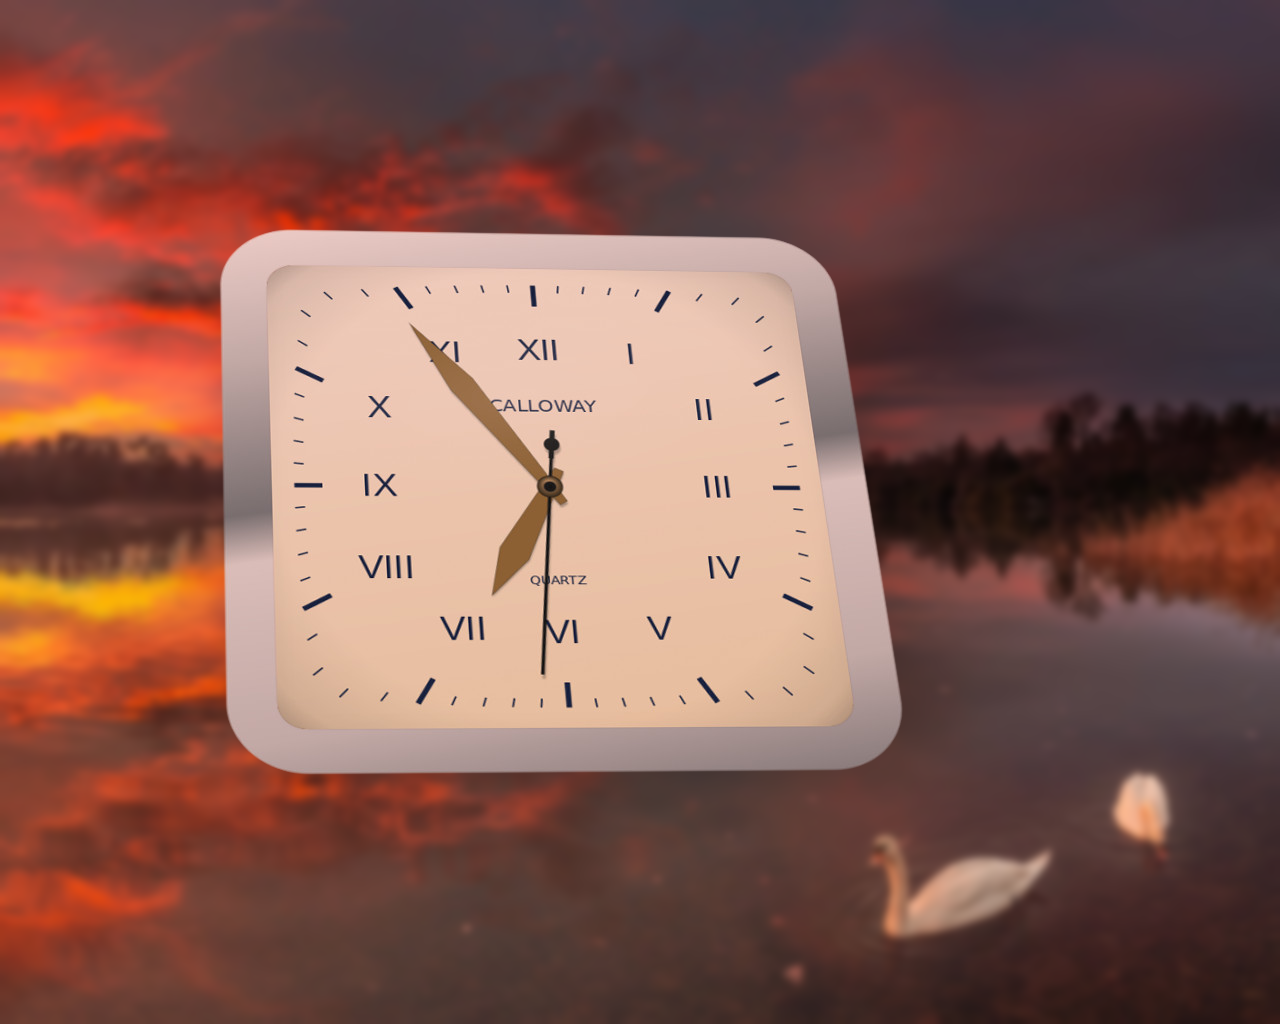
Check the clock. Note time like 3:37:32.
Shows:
6:54:31
